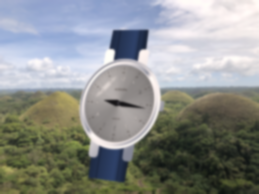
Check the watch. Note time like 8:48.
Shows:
9:16
